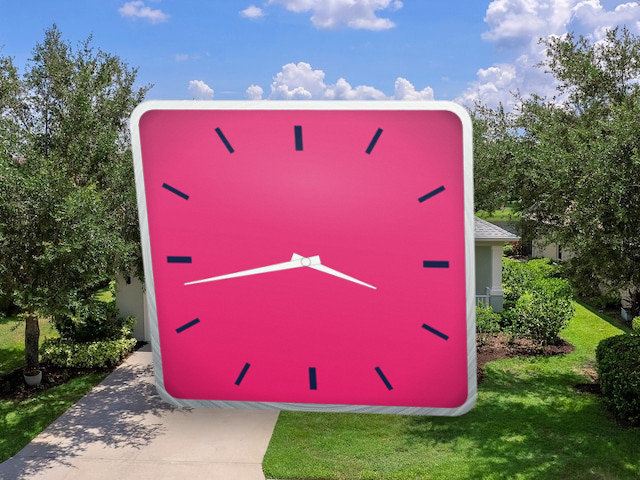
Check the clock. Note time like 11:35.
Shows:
3:43
